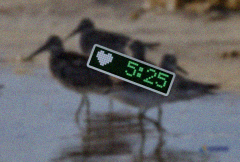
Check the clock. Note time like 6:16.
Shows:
5:25
